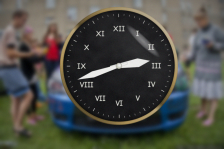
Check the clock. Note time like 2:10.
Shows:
2:42
